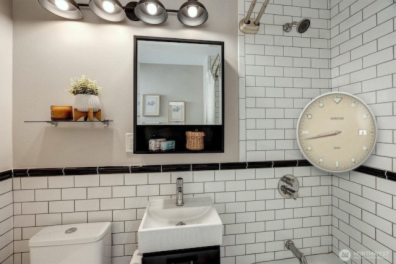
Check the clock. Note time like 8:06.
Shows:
8:43
